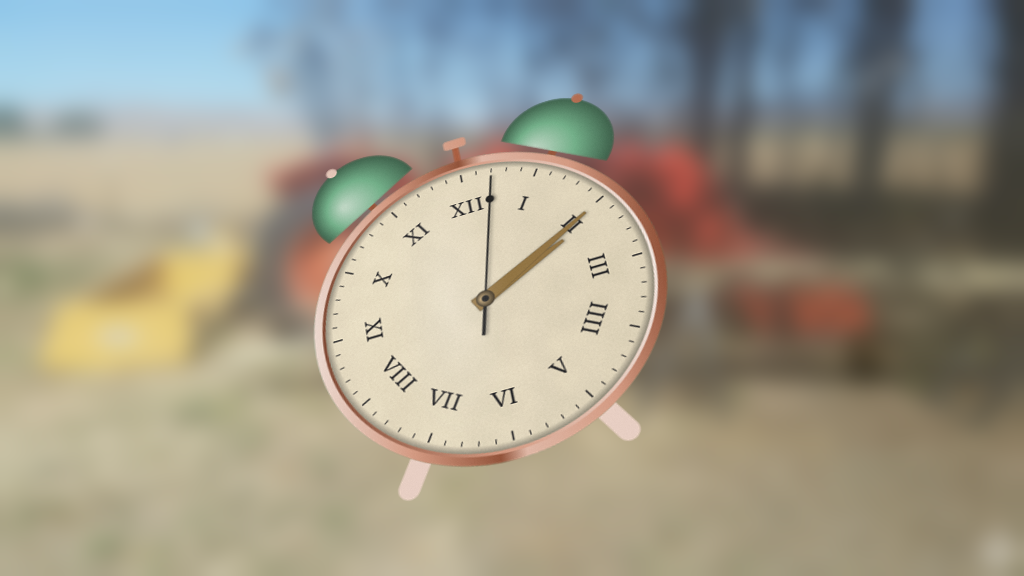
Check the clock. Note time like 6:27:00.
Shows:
2:10:02
